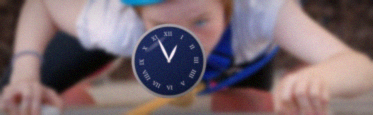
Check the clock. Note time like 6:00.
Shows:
12:56
